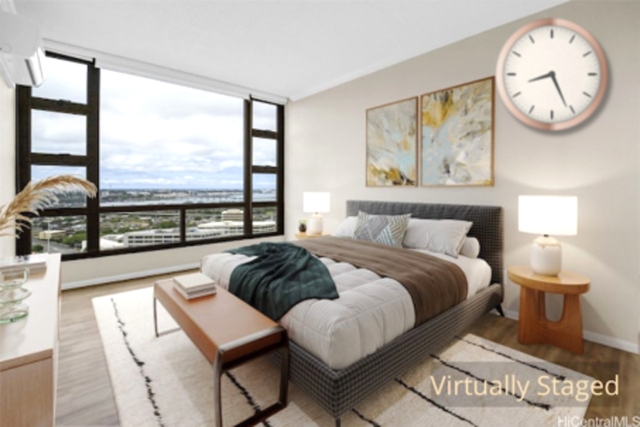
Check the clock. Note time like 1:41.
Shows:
8:26
